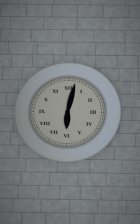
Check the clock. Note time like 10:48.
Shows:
6:02
